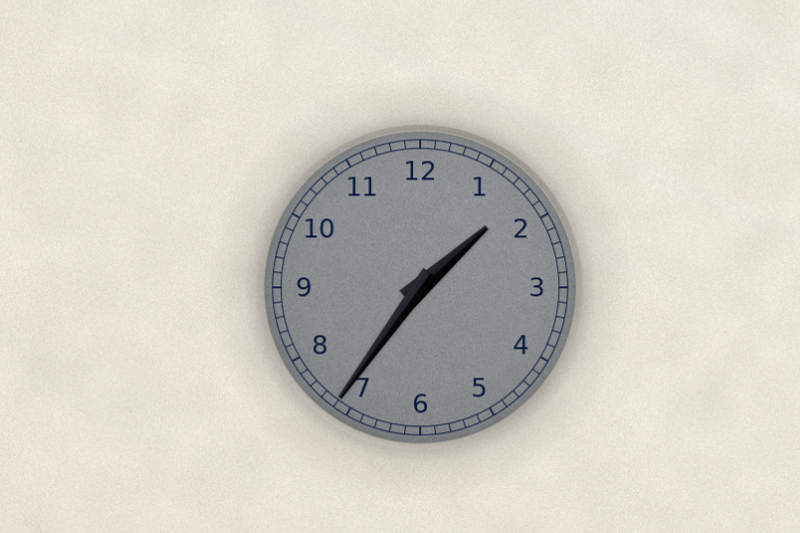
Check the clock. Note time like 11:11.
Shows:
1:36
